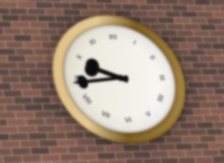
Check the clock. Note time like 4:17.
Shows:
9:44
